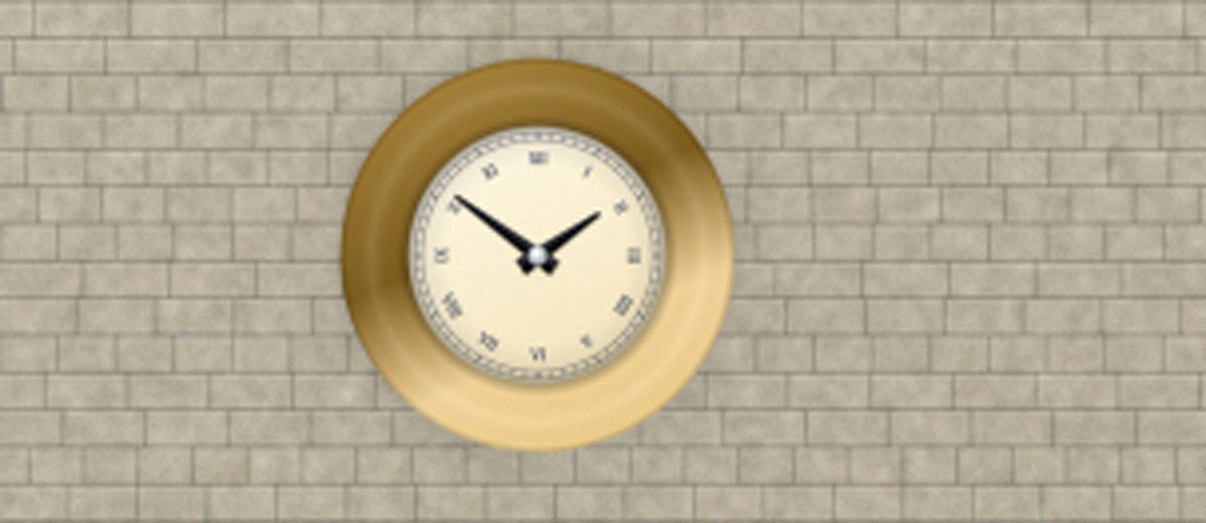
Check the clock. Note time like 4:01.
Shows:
1:51
